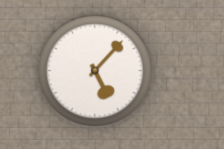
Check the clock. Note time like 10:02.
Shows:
5:07
